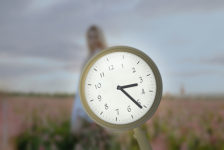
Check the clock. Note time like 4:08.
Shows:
3:26
